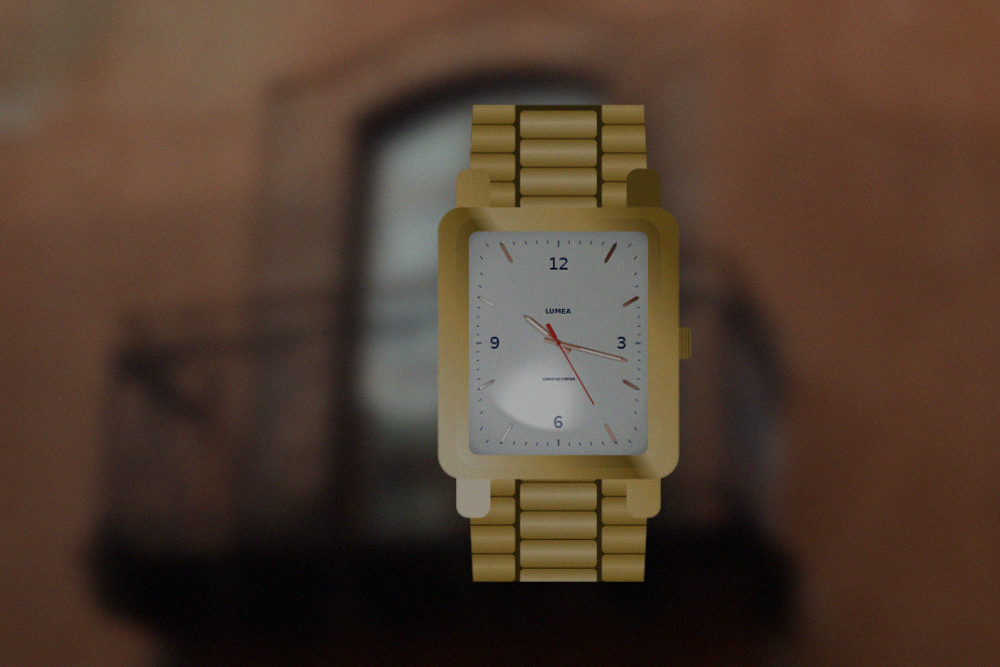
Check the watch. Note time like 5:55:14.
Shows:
10:17:25
